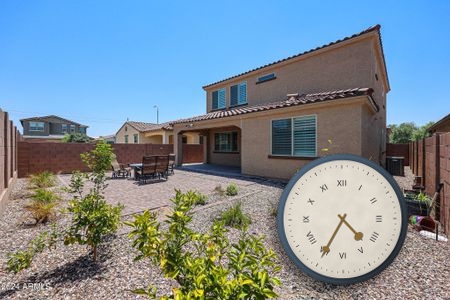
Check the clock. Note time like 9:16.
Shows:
4:35
